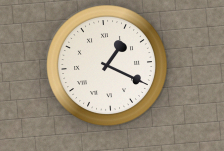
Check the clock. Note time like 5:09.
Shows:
1:20
